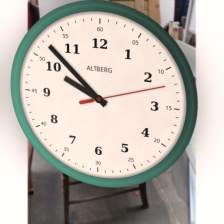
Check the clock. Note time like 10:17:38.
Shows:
9:52:12
